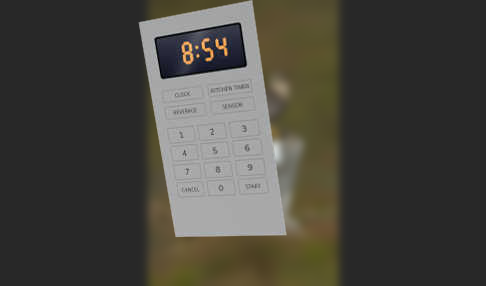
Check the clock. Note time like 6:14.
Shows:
8:54
